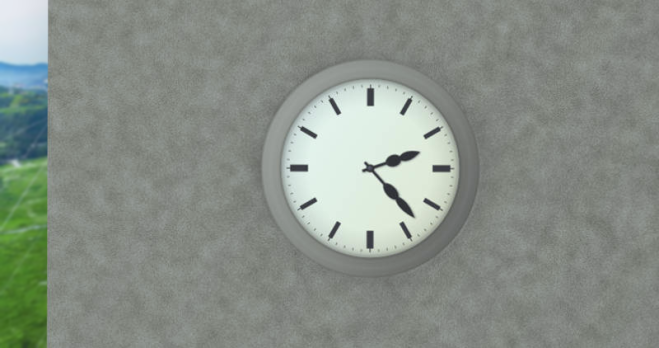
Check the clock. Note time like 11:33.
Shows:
2:23
